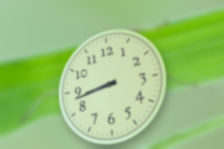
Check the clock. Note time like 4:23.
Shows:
8:43
